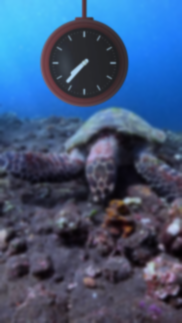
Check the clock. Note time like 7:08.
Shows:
7:37
